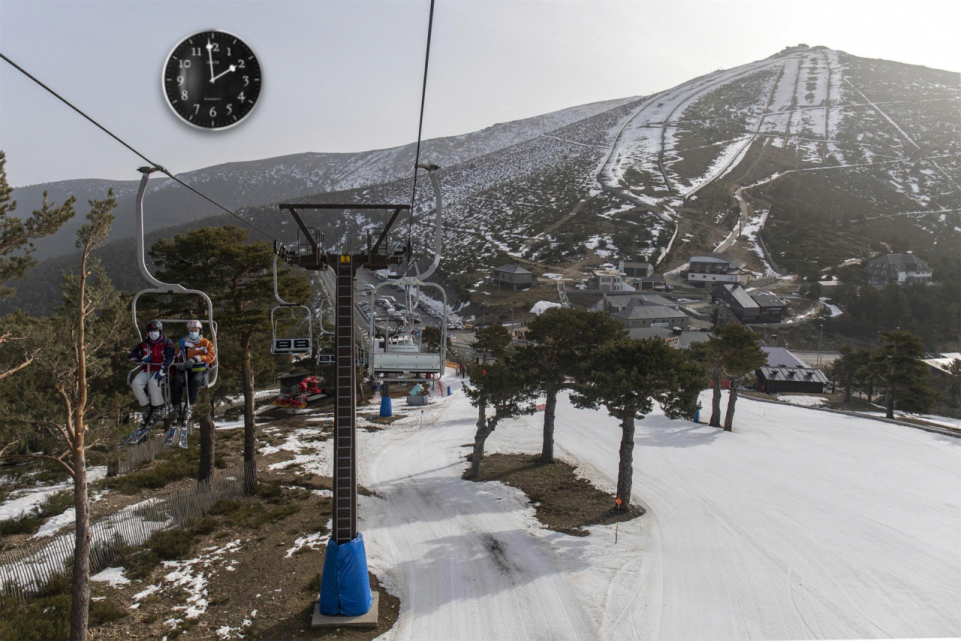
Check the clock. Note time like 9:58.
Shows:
1:59
